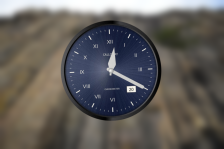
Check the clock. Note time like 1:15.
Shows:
12:20
